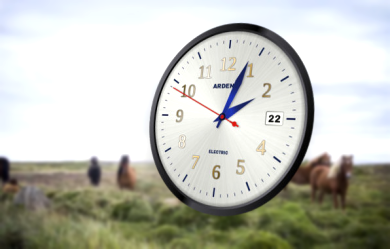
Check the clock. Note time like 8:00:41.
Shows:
2:03:49
